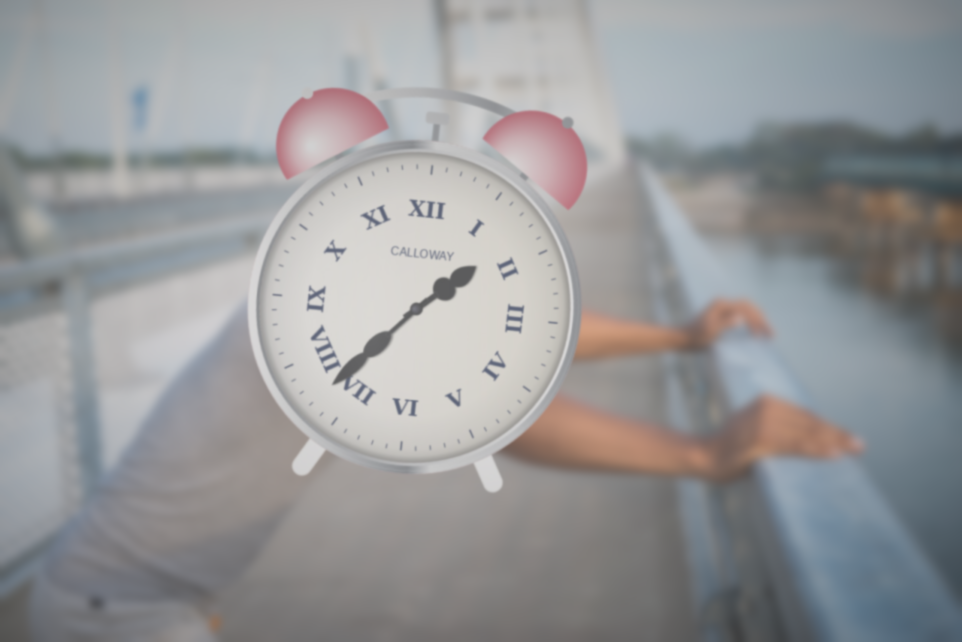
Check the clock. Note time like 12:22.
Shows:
1:37
